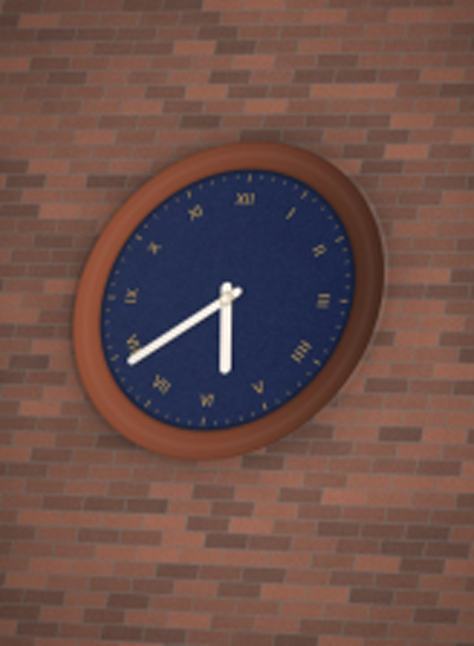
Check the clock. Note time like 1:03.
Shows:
5:39
